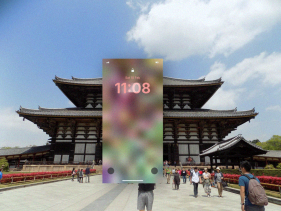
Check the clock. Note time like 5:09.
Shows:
11:08
